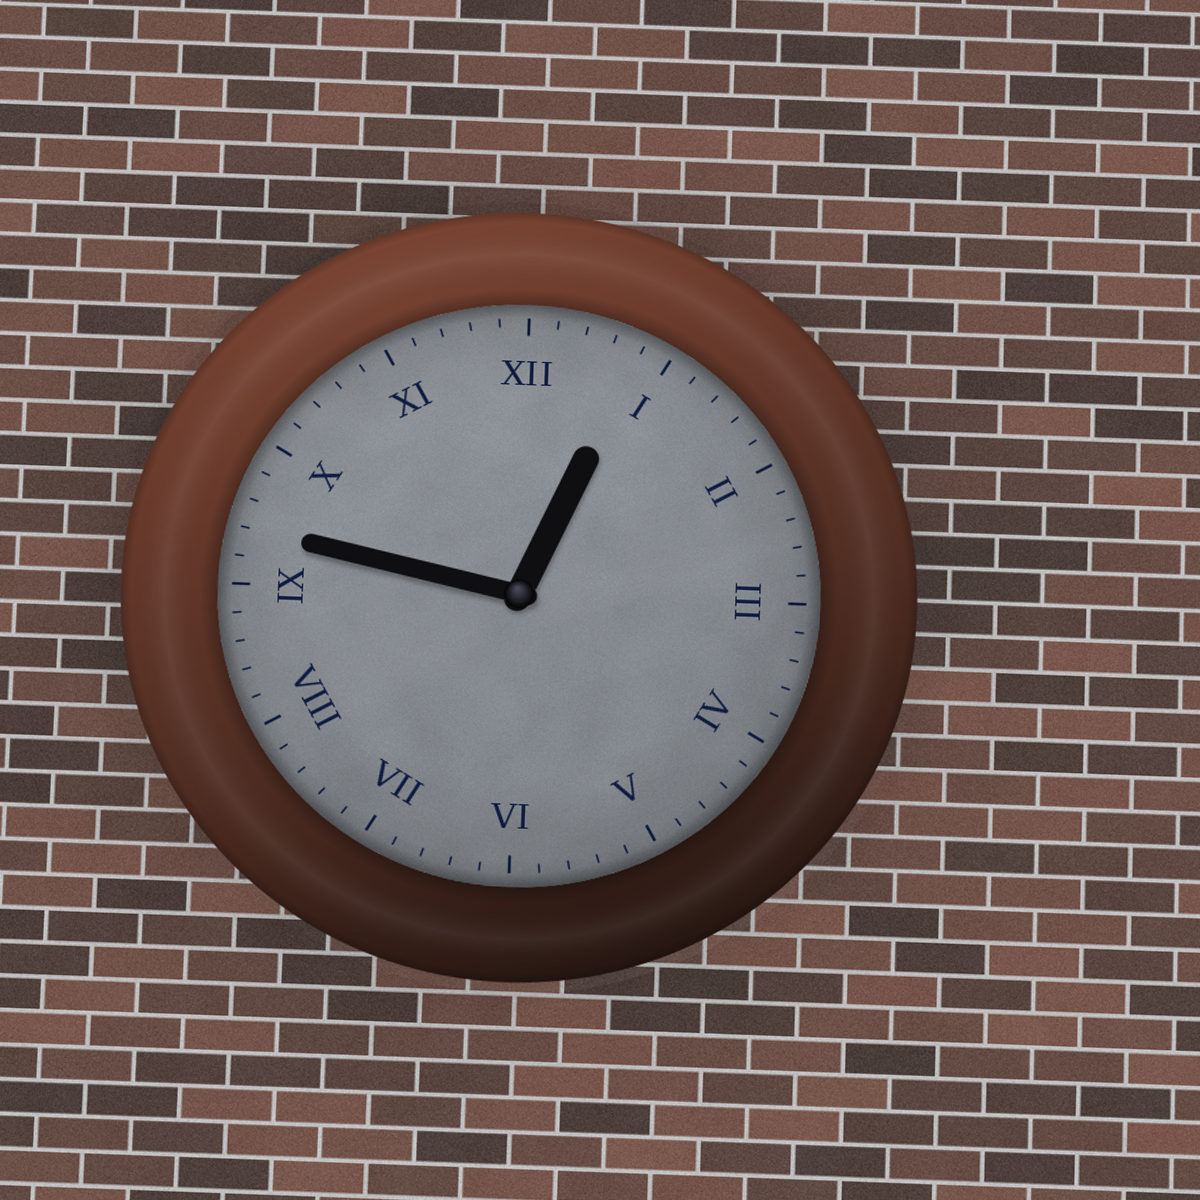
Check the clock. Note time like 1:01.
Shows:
12:47
